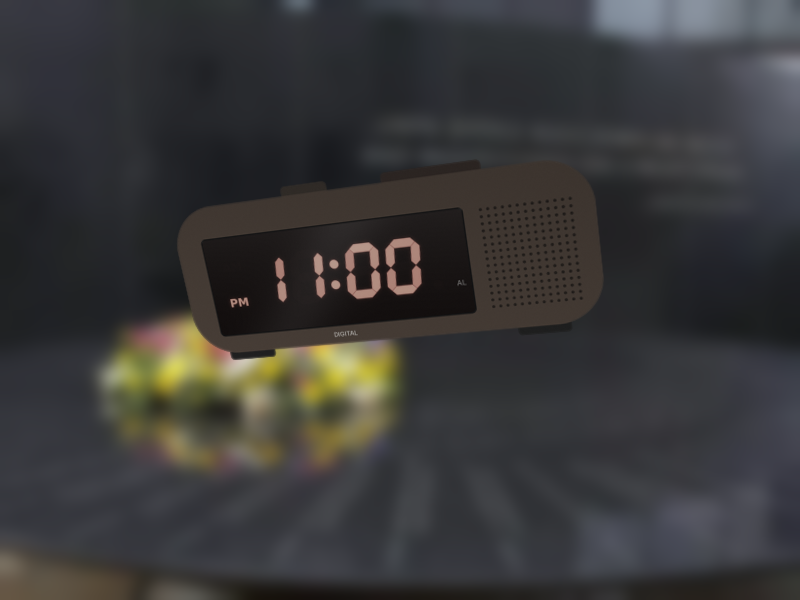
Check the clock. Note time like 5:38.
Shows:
11:00
